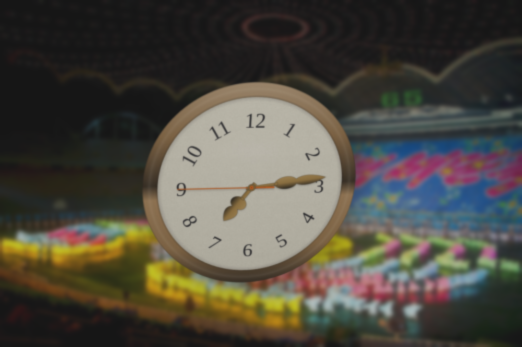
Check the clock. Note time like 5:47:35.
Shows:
7:13:45
